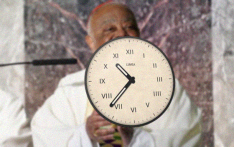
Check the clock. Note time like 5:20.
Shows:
10:37
